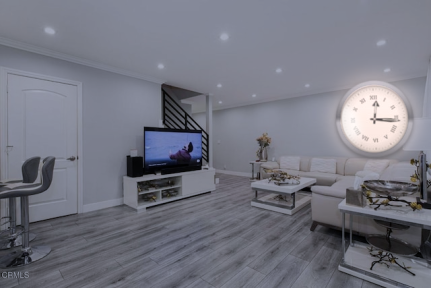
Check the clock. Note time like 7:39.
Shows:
12:16
